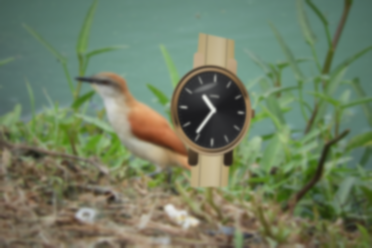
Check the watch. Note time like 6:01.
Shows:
10:36
